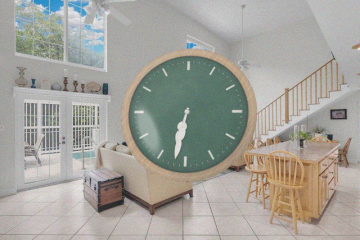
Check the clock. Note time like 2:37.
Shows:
6:32
